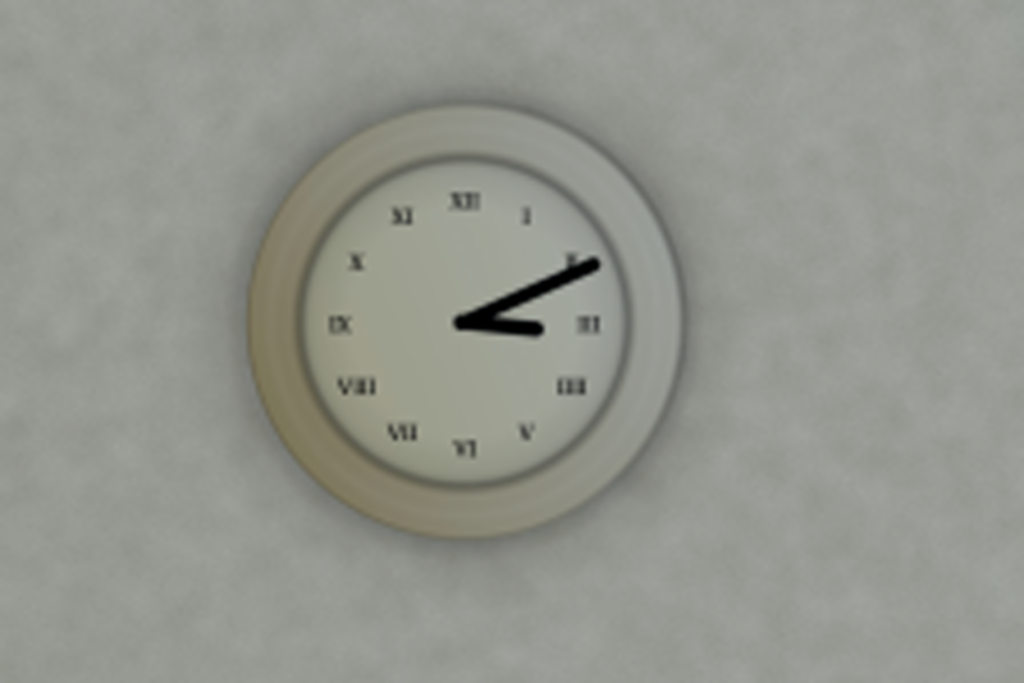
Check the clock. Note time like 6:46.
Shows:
3:11
